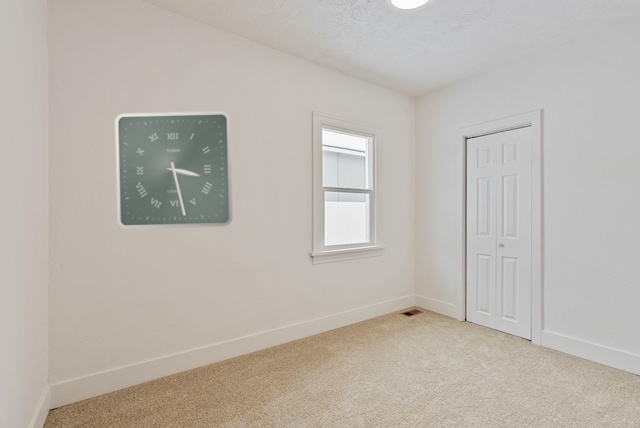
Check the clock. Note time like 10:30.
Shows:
3:28
